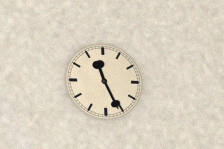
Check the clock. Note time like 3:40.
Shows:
11:26
